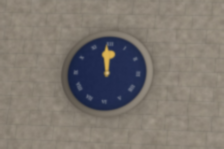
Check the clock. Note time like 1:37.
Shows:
11:59
